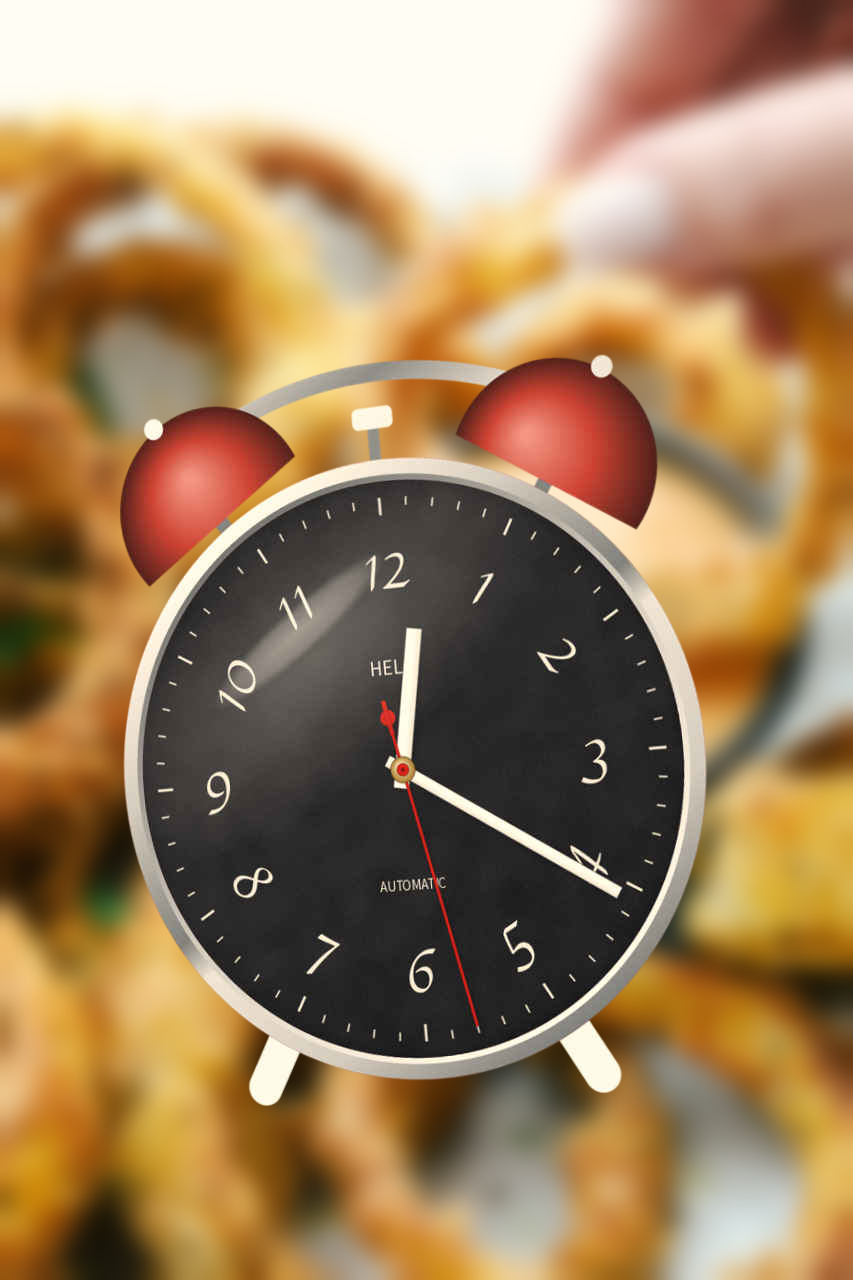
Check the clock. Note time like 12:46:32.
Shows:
12:20:28
